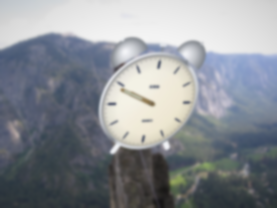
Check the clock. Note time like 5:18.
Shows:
9:49
